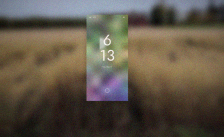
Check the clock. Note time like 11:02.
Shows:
6:13
